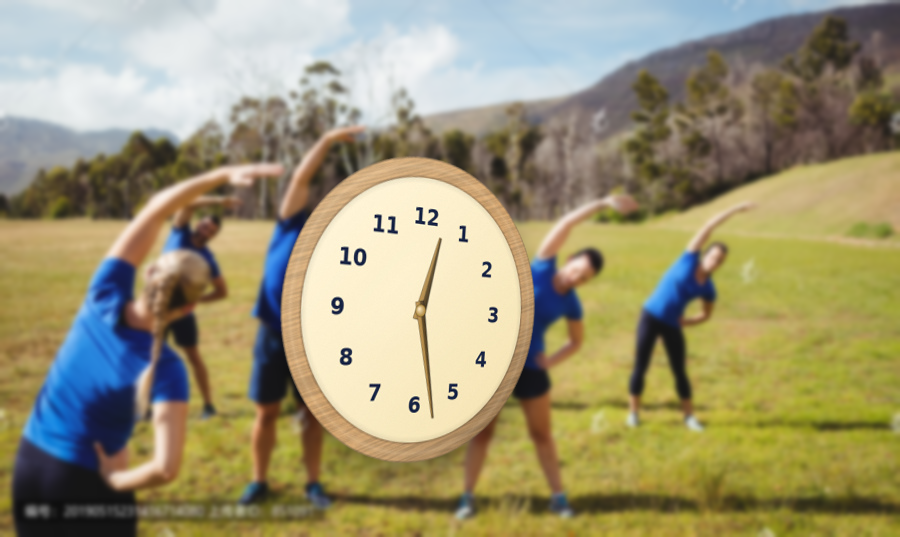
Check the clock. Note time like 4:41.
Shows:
12:28
